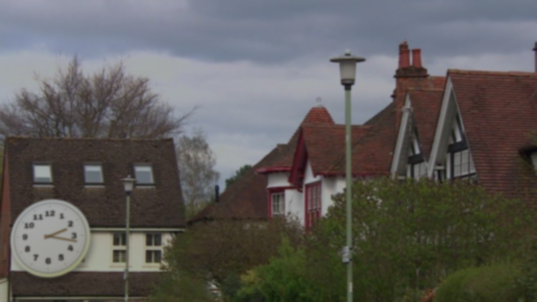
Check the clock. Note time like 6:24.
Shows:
2:17
